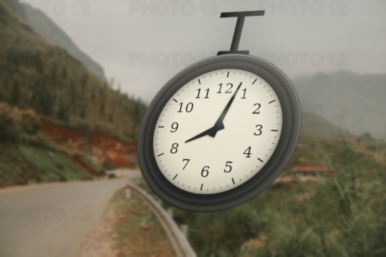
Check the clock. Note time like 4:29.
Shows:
8:03
